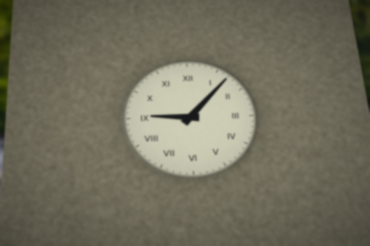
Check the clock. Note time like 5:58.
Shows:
9:07
